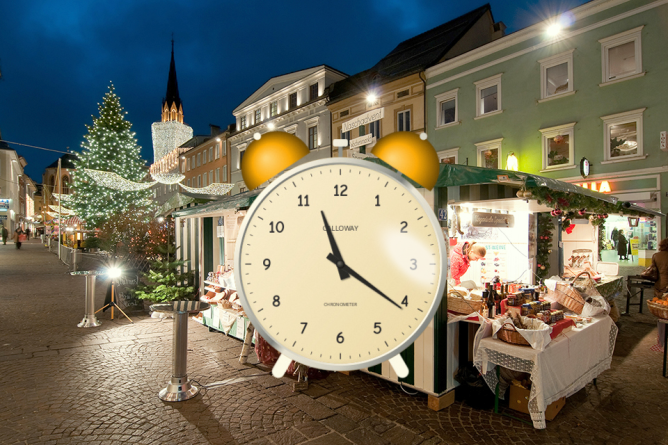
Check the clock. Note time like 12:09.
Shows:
11:21
